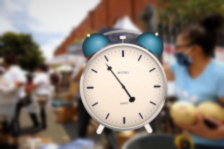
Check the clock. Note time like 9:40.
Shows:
4:54
